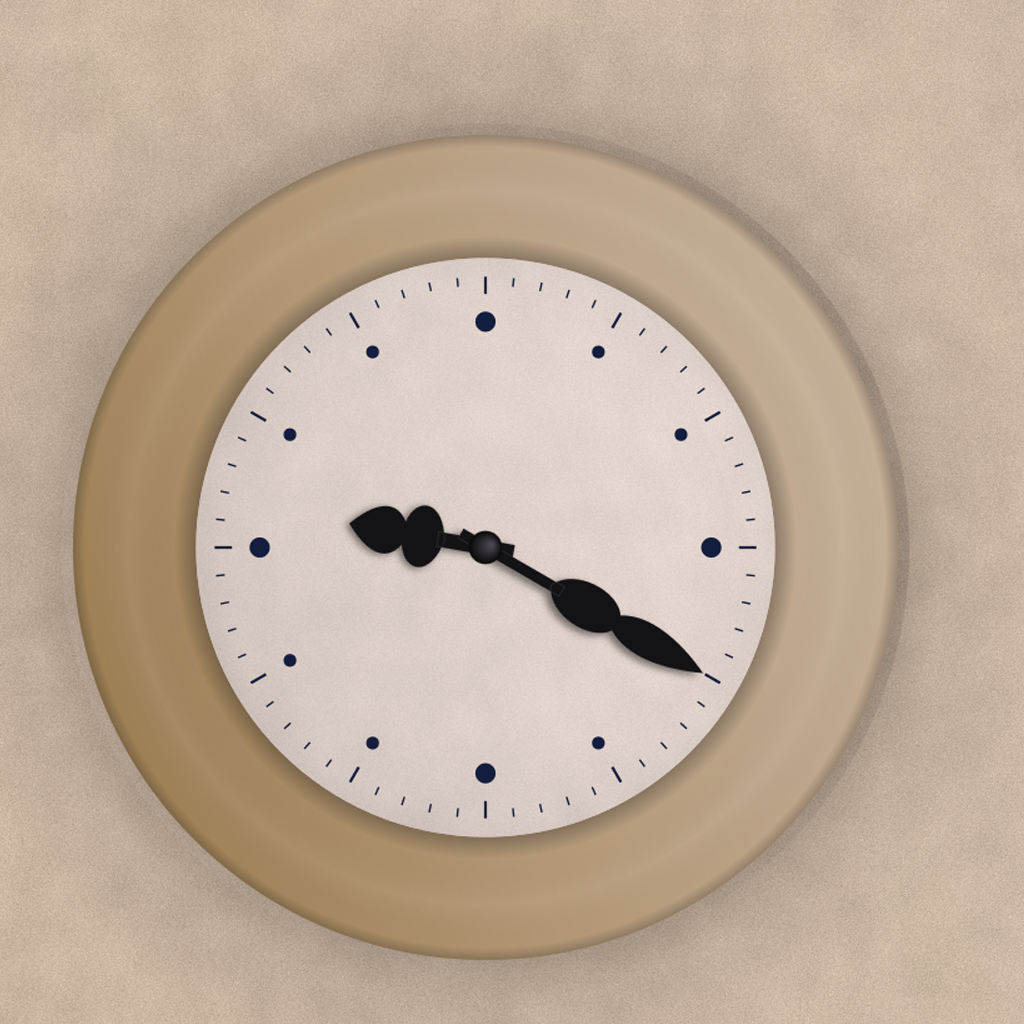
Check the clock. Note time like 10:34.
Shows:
9:20
